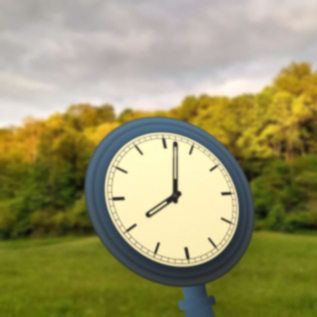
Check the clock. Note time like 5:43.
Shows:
8:02
